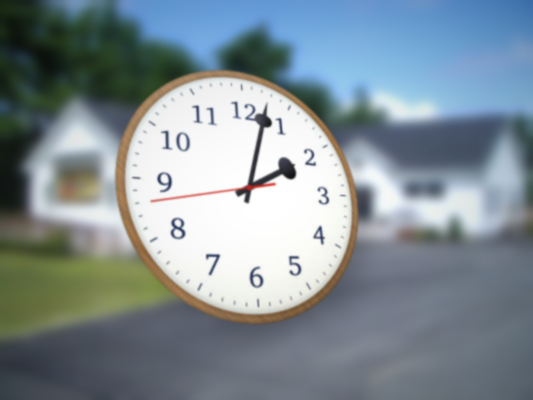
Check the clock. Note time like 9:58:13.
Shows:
2:02:43
